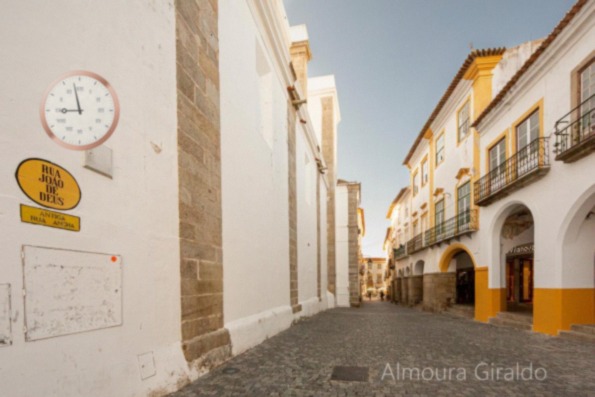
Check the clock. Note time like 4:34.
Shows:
8:58
